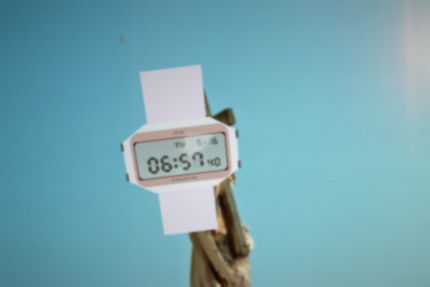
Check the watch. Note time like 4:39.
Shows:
6:57
